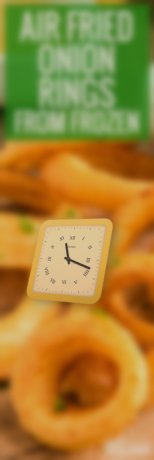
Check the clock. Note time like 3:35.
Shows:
11:18
